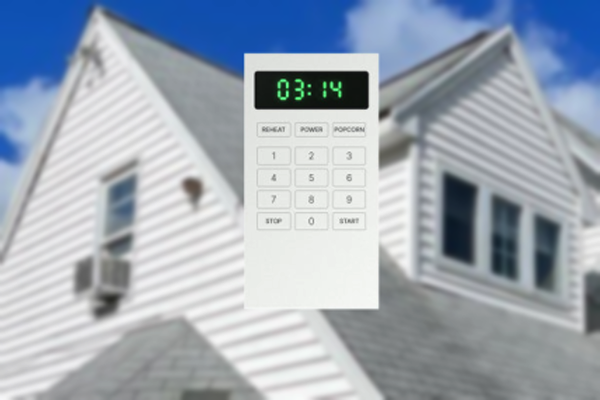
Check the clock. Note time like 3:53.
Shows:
3:14
